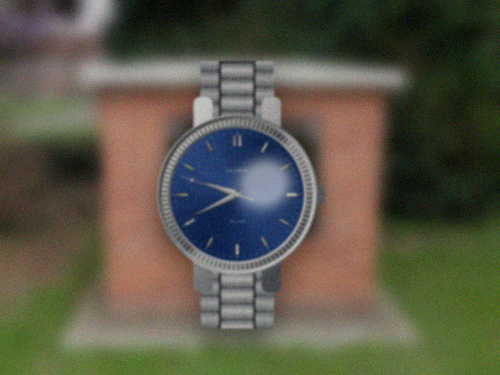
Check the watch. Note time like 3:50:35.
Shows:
9:40:48
